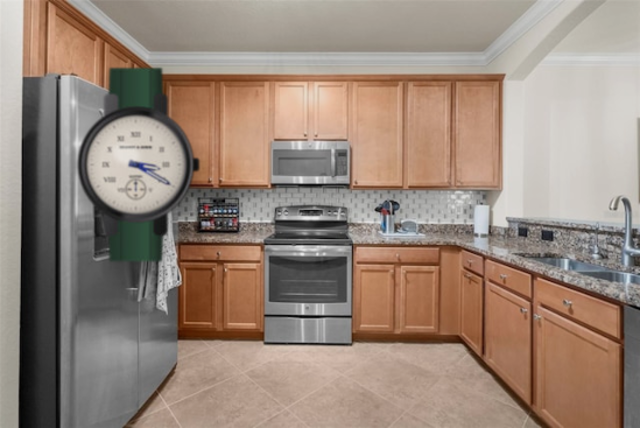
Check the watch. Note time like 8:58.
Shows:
3:20
